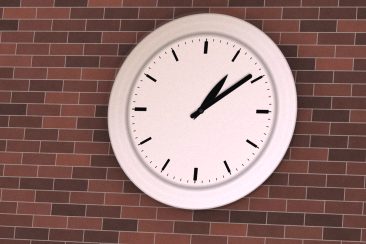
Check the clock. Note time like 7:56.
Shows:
1:09
